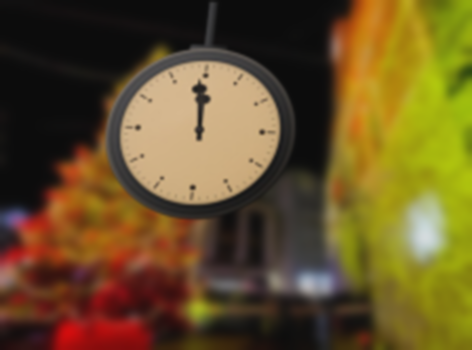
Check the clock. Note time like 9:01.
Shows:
11:59
